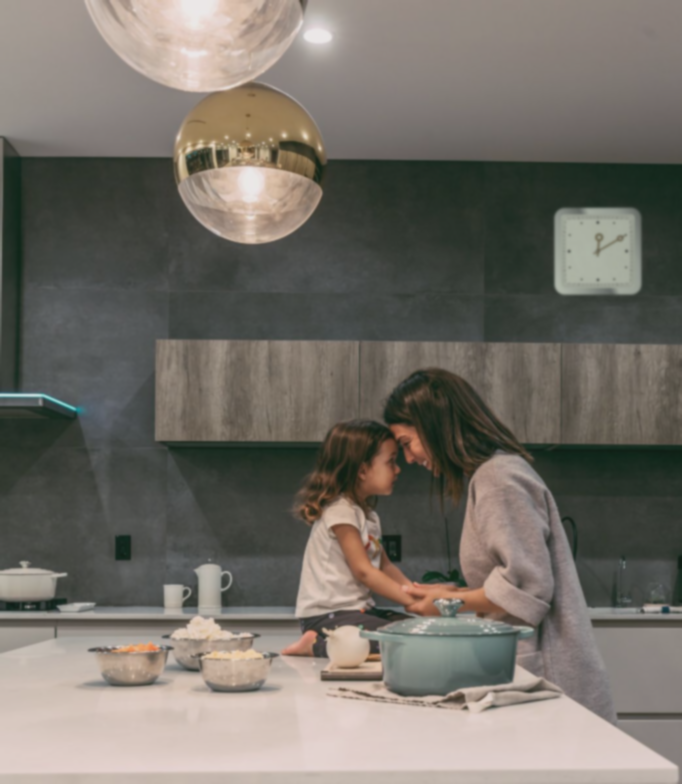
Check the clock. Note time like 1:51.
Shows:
12:10
